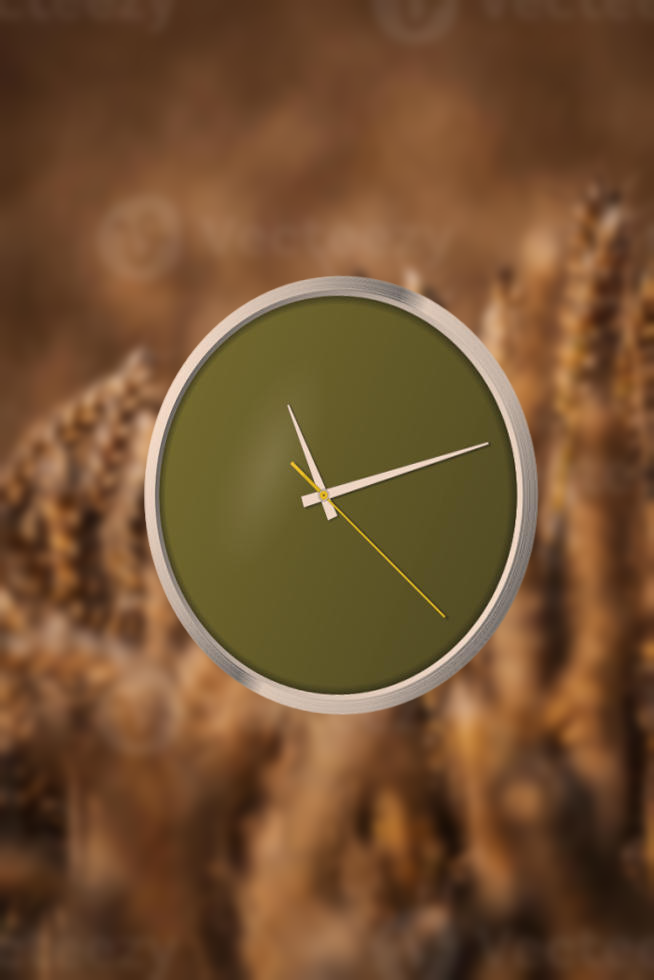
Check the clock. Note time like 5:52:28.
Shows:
11:12:22
